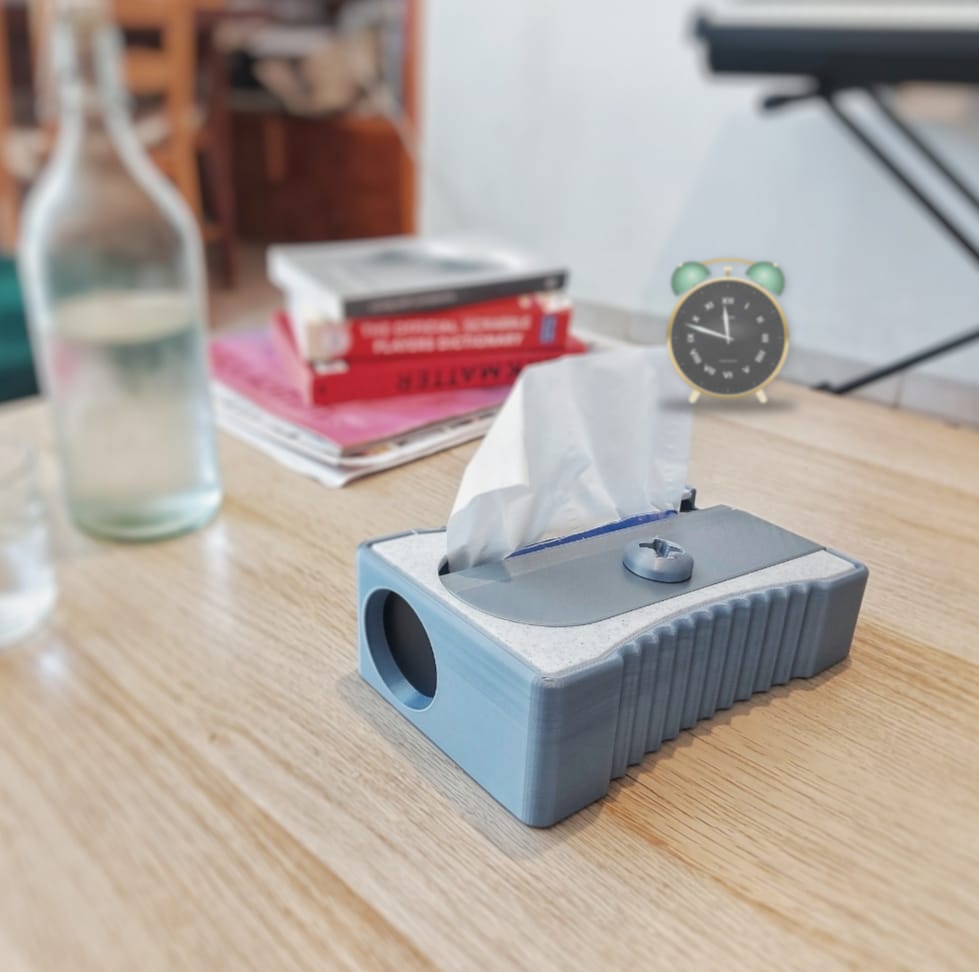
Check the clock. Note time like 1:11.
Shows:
11:48
